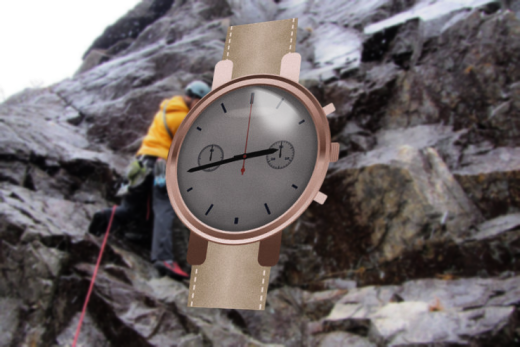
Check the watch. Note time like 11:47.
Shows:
2:43
